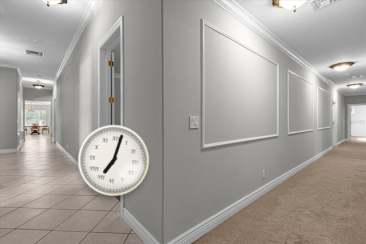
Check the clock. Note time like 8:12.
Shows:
7:02
